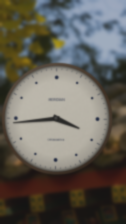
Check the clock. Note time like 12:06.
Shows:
3:44
